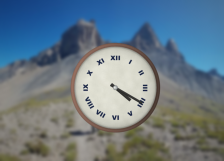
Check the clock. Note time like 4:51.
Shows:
4:20
